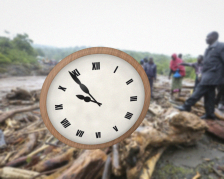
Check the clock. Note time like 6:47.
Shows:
9:54
